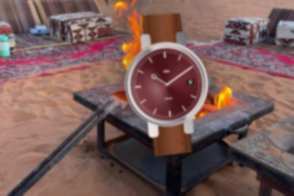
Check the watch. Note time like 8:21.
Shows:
10:10
